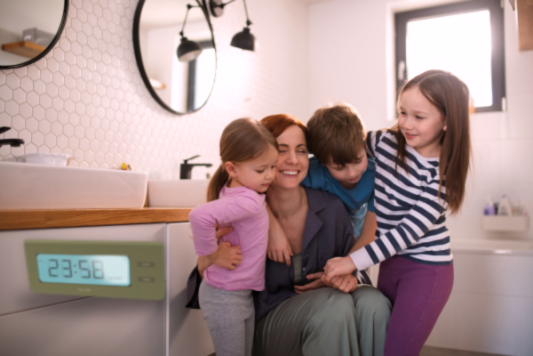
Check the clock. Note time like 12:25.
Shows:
23:58
